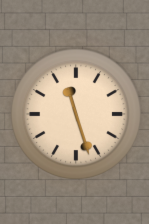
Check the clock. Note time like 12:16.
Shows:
11:27
